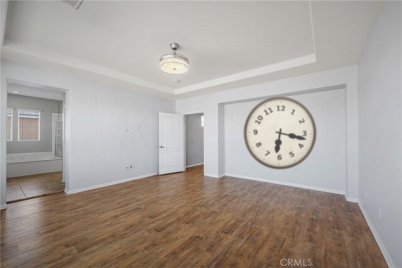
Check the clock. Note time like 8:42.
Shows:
6:17
